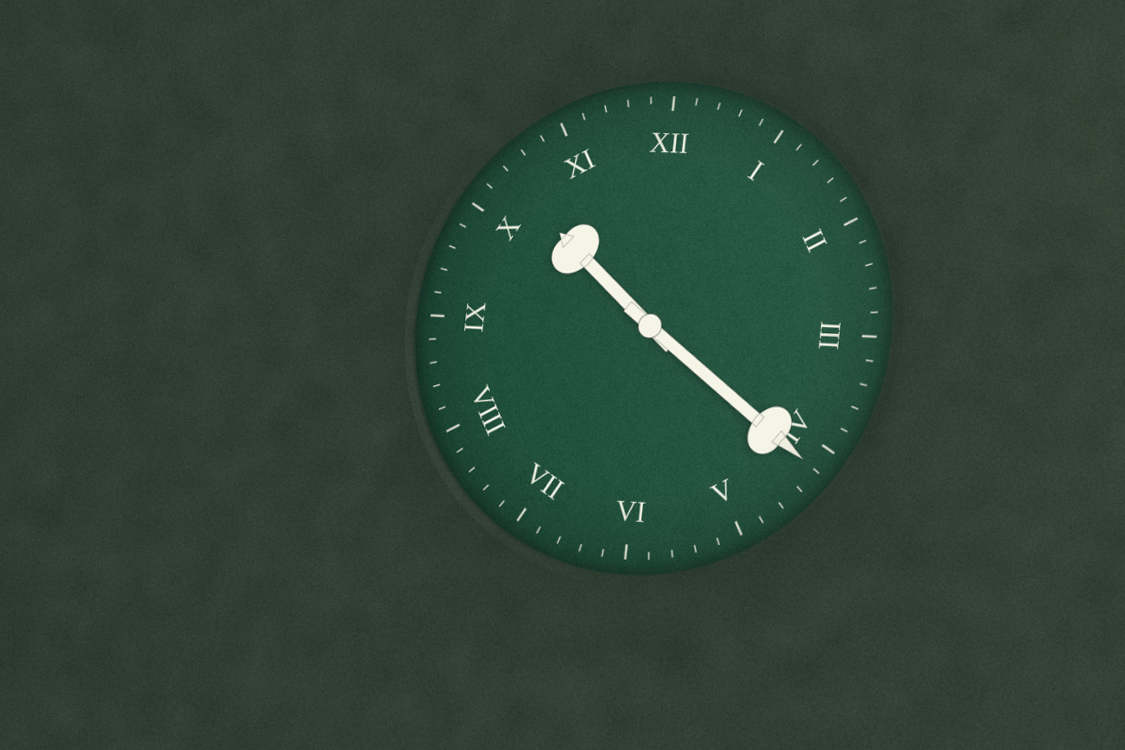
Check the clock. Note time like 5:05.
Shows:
10:21
